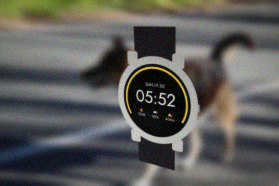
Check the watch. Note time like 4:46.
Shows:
5:52
